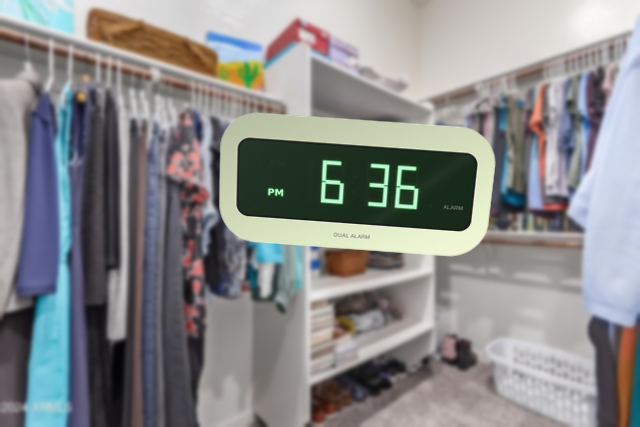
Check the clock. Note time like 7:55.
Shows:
6:36
